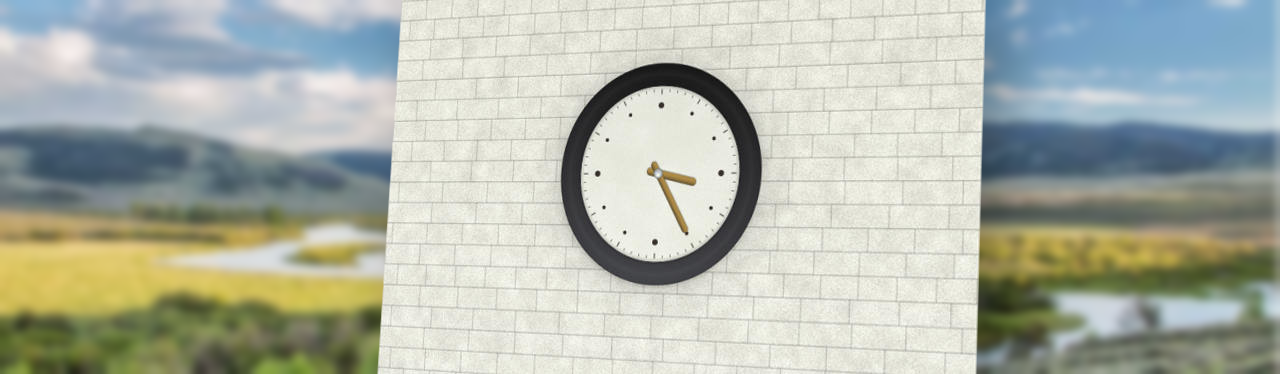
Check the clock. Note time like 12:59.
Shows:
3:25
